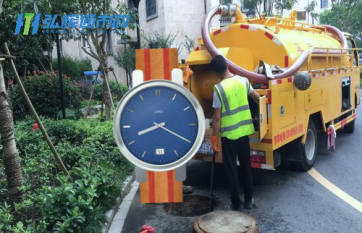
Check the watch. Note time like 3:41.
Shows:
8:20
